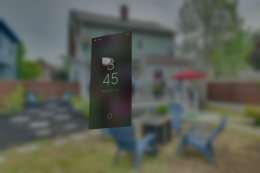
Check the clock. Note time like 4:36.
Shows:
3:45
